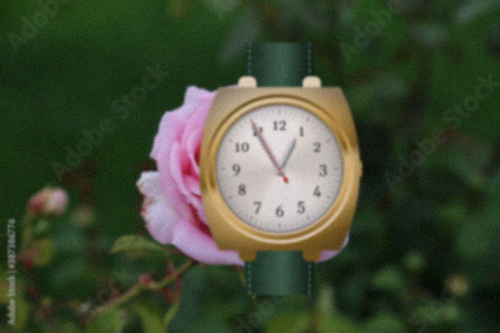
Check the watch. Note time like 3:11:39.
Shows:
12:54:55
